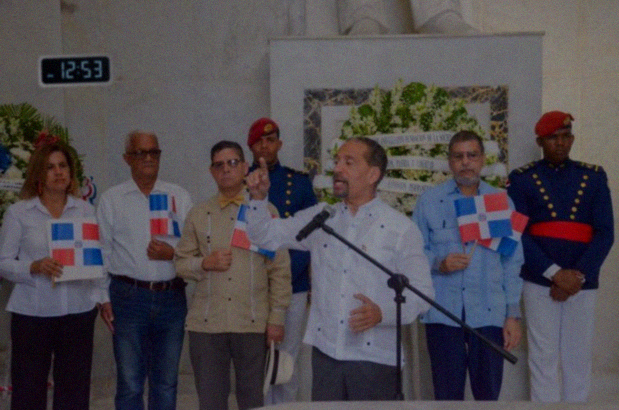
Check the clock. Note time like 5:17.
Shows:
12:53
